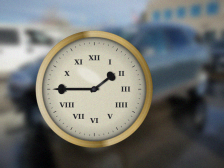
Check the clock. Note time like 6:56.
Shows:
1:45
